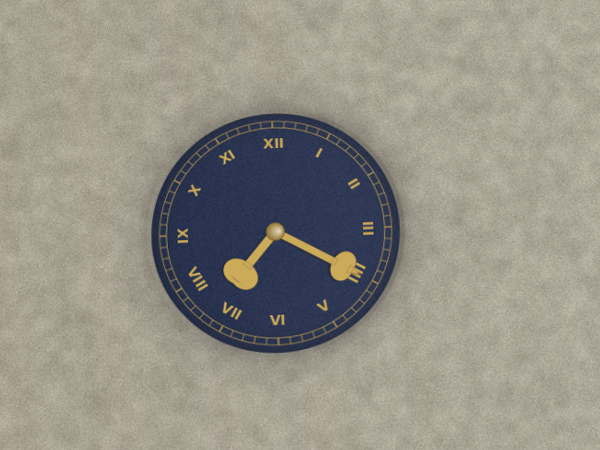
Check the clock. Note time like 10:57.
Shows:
7:20
